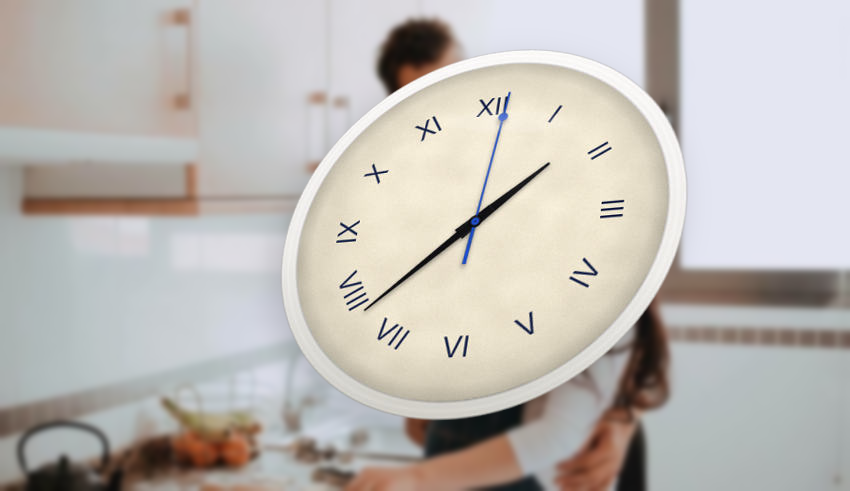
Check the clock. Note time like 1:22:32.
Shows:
1:38:01
